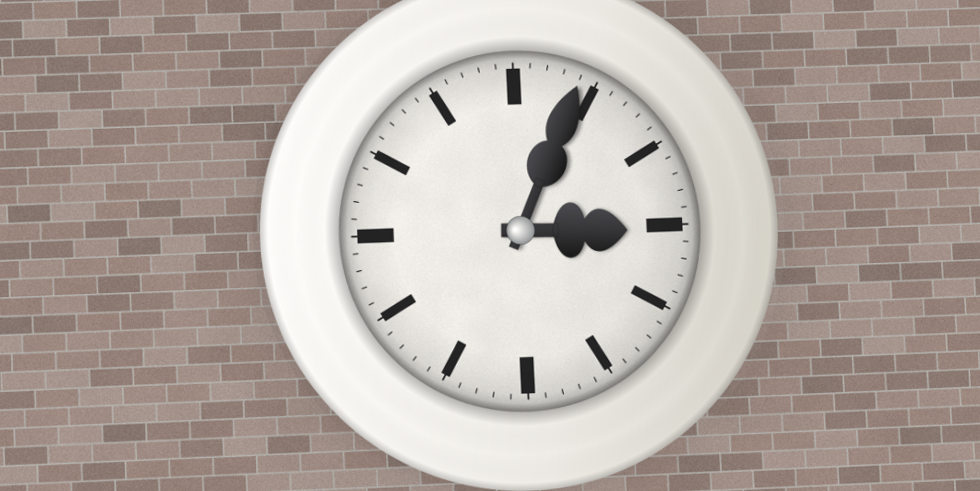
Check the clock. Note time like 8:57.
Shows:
3:04
